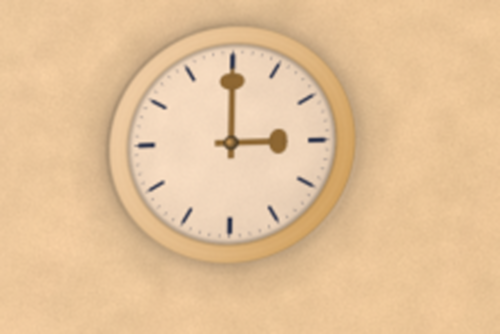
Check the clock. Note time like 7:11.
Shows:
3:00
